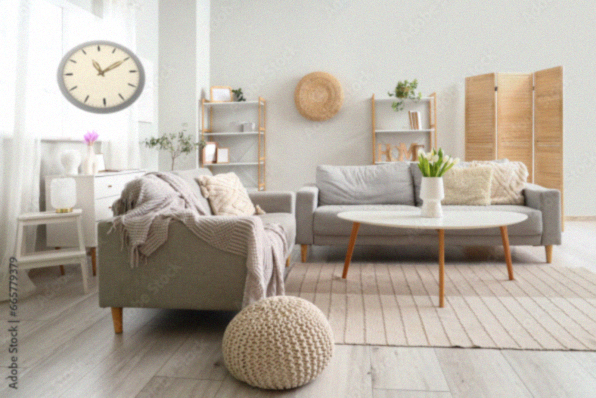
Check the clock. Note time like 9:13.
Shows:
11:10
